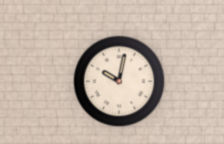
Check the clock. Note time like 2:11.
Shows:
10:02
